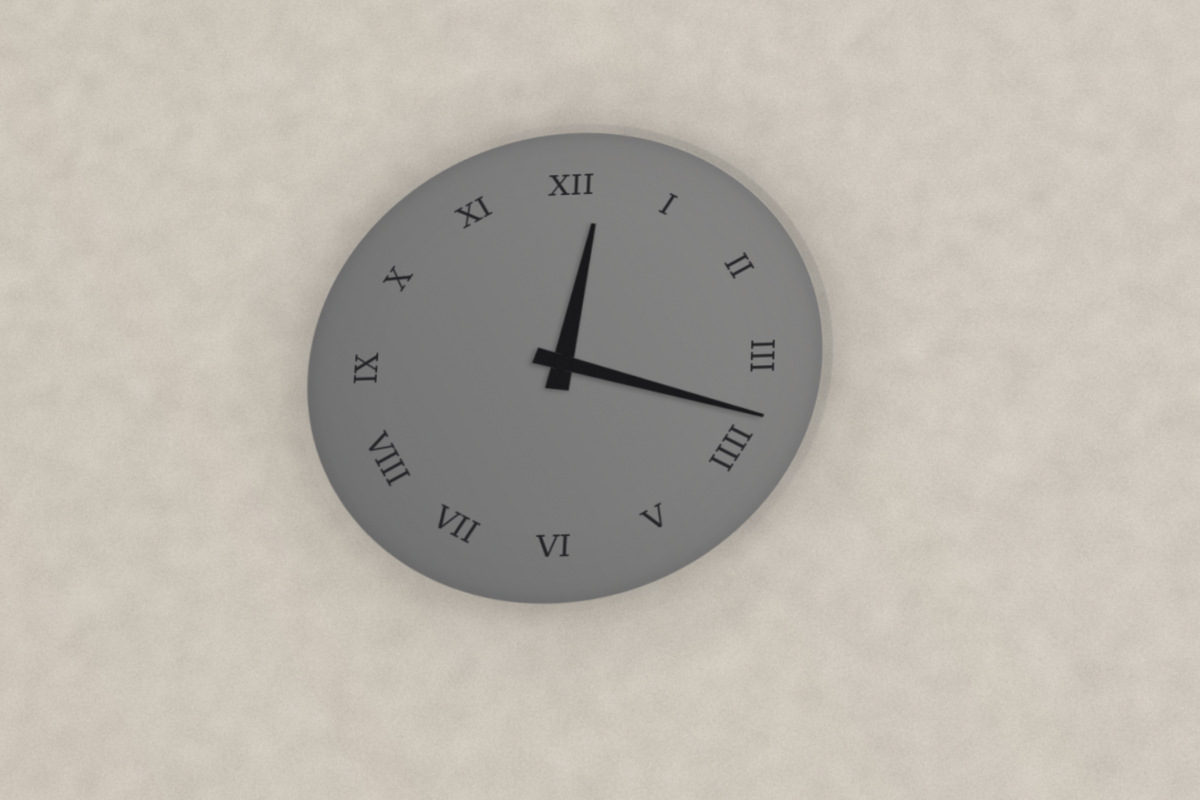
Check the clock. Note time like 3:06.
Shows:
12:18
